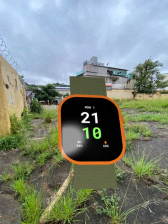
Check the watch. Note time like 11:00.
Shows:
21:10
